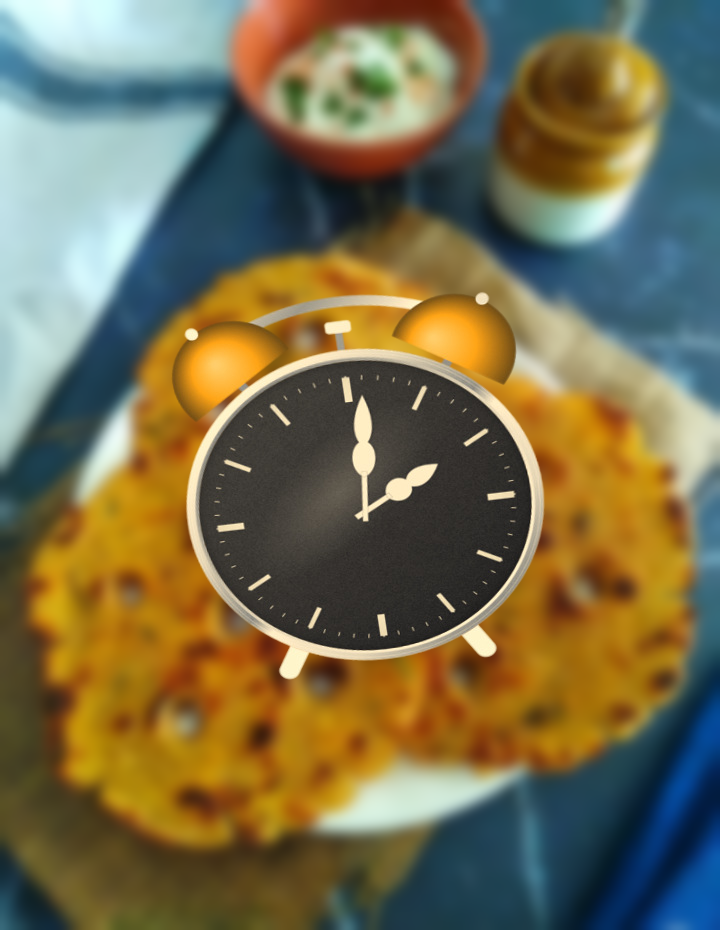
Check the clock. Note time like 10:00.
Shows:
2:01
